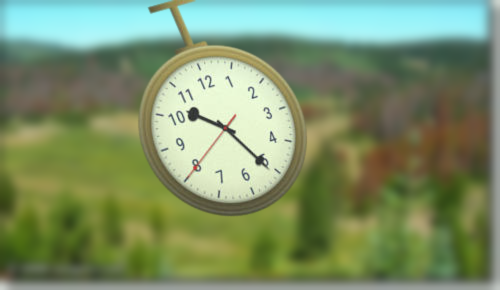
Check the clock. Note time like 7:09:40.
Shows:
10:25:40
